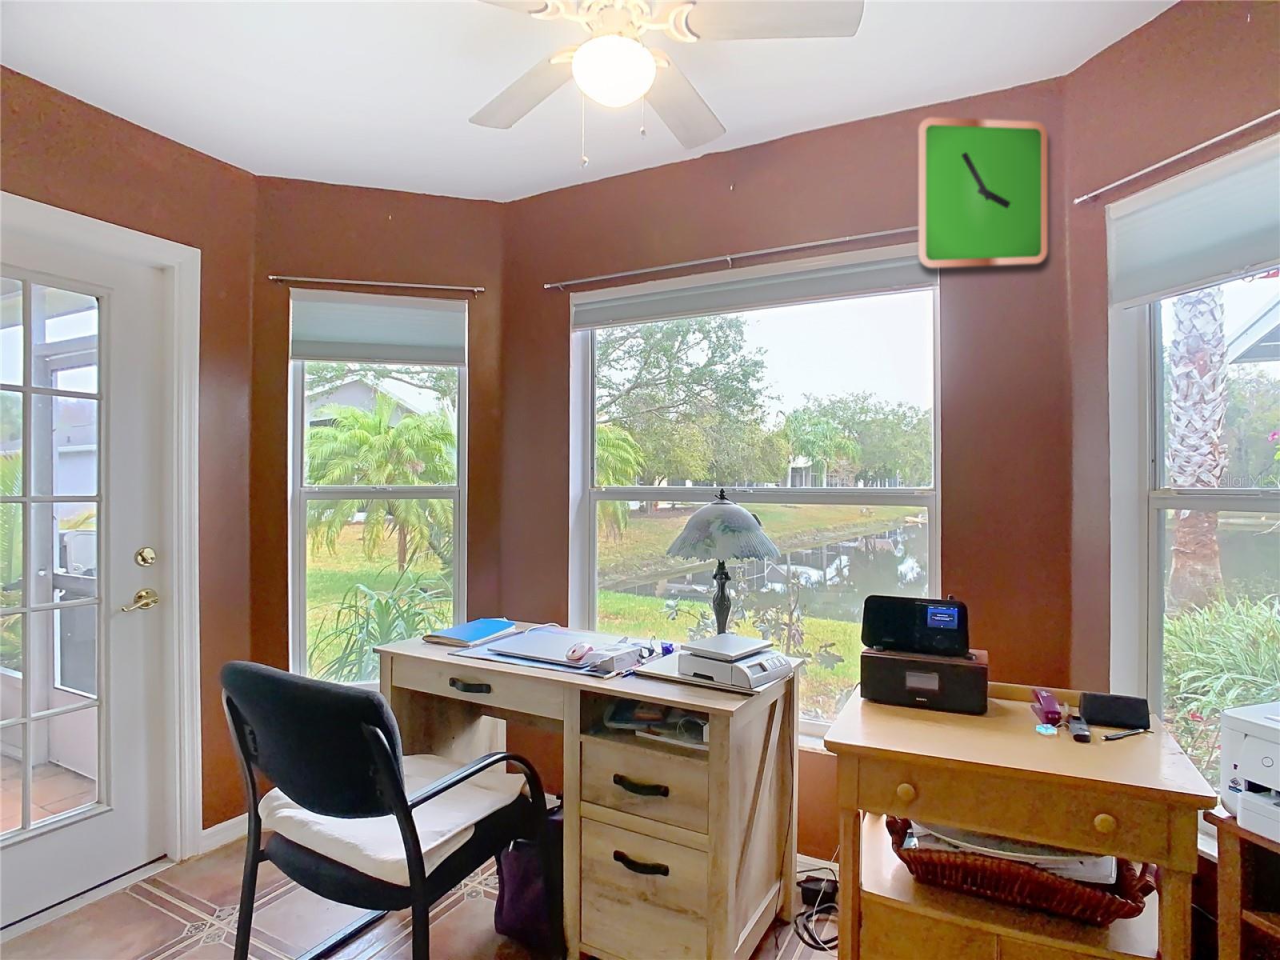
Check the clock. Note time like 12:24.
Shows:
3:55
